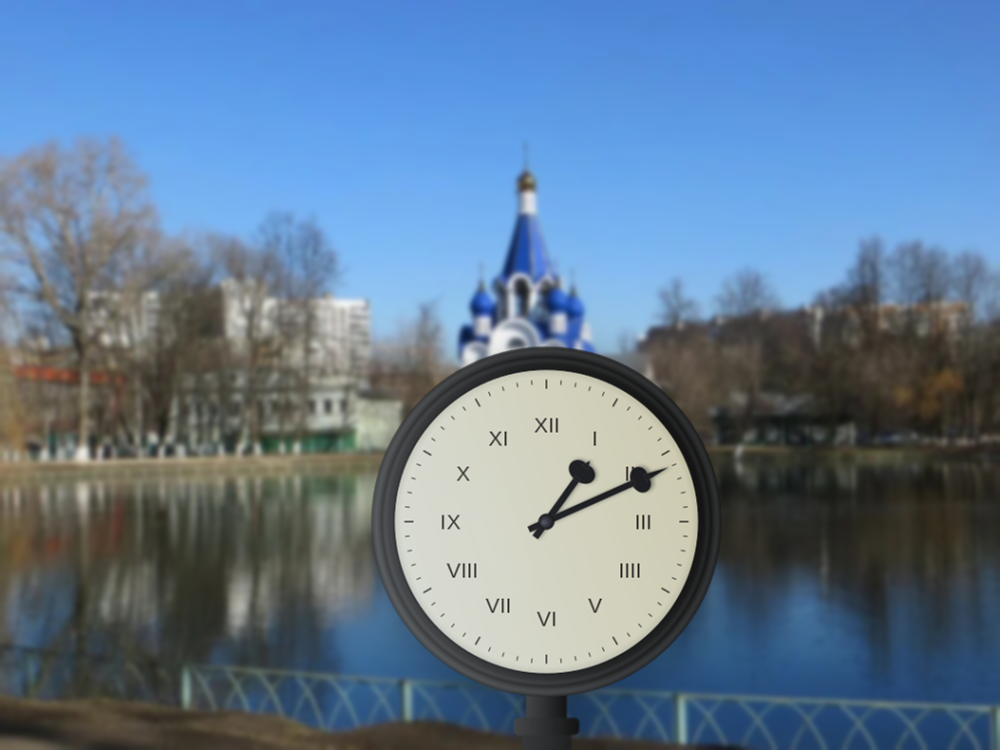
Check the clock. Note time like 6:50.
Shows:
1:11
